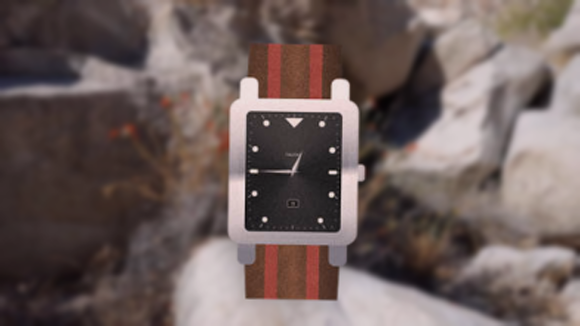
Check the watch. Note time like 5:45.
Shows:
12:45
